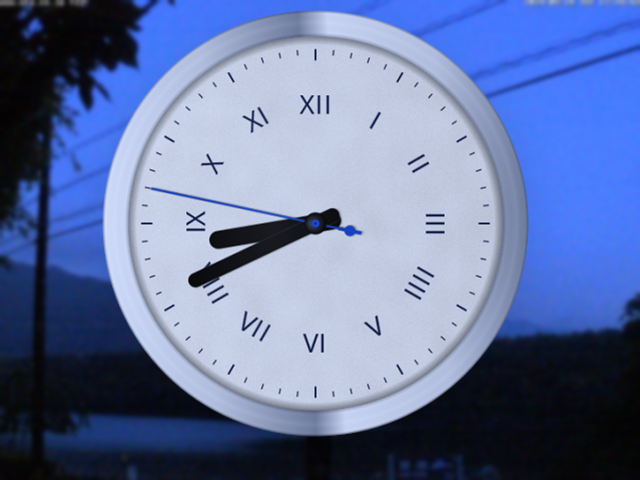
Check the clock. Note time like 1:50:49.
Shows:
8:40:47
